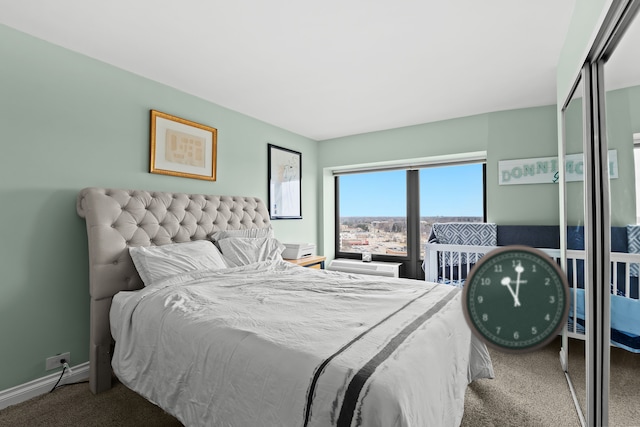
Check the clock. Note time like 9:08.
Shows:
11:01
